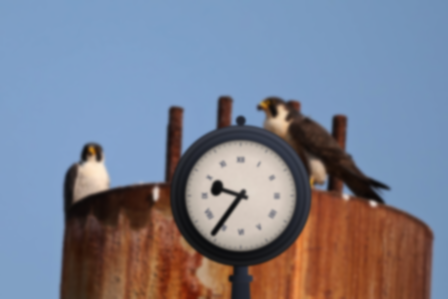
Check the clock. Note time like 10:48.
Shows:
9:36
